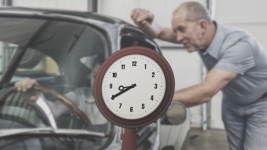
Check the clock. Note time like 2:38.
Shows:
8:40
